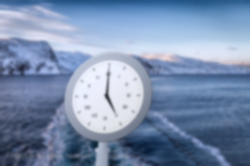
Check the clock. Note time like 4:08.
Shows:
5:00
